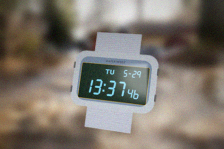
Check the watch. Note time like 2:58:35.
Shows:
13:37:46
